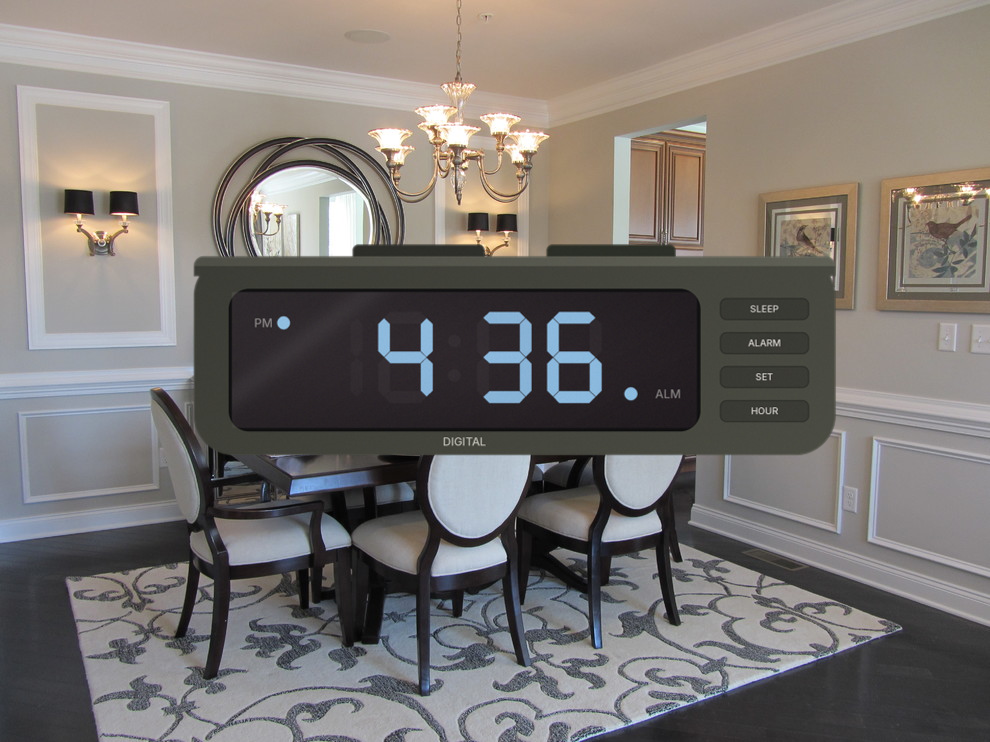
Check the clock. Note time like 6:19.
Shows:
4:36
